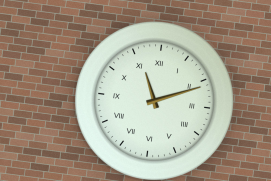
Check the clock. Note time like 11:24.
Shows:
11:11
